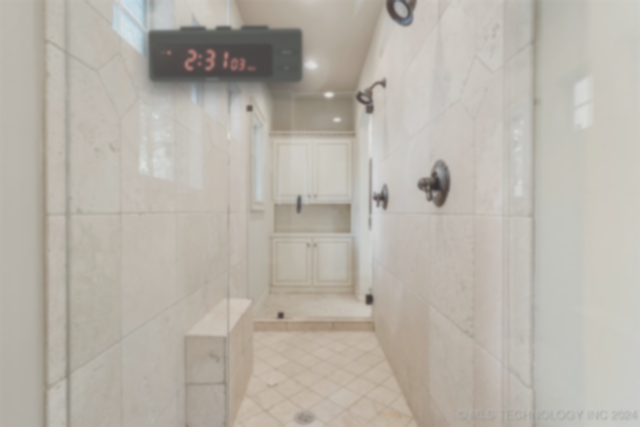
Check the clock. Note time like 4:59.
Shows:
2:31
